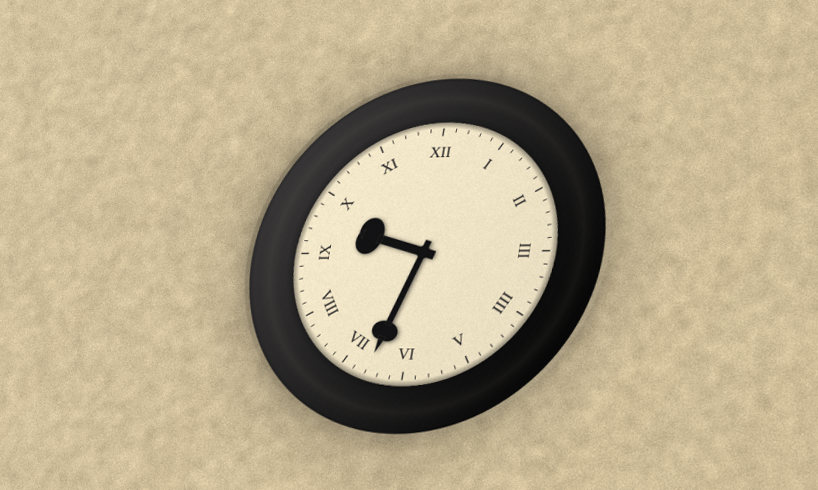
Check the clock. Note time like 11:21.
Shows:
9:33
